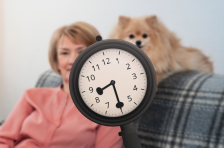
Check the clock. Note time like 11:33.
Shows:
8:30
